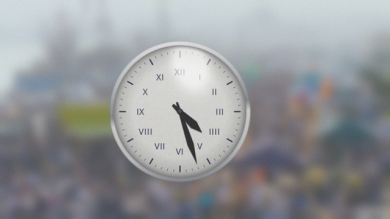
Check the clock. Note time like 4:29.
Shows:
4:27
